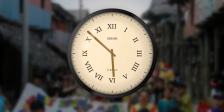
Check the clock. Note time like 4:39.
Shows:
5:52
